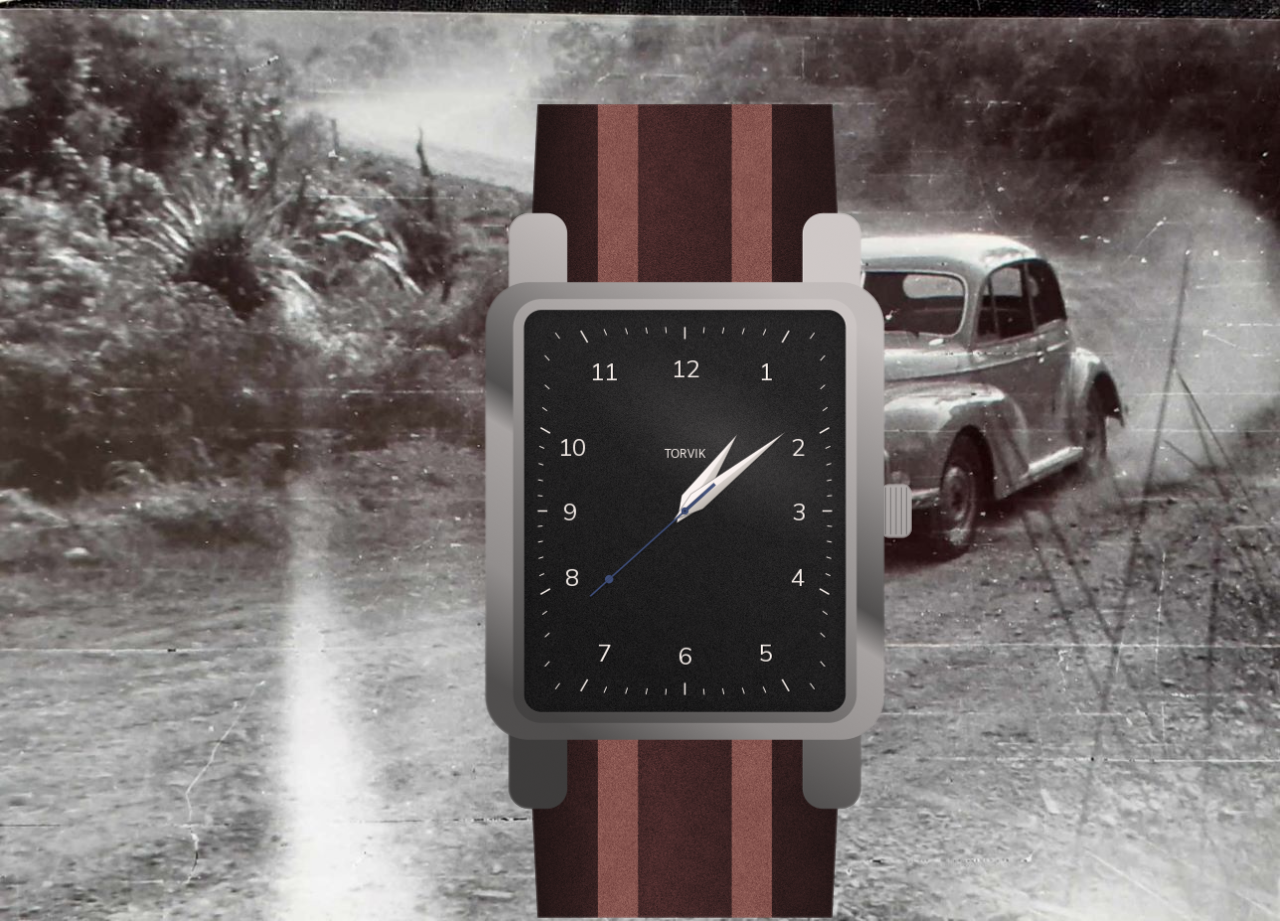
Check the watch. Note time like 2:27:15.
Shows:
1:08:38
